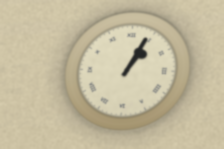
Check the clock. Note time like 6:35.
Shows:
1:04
